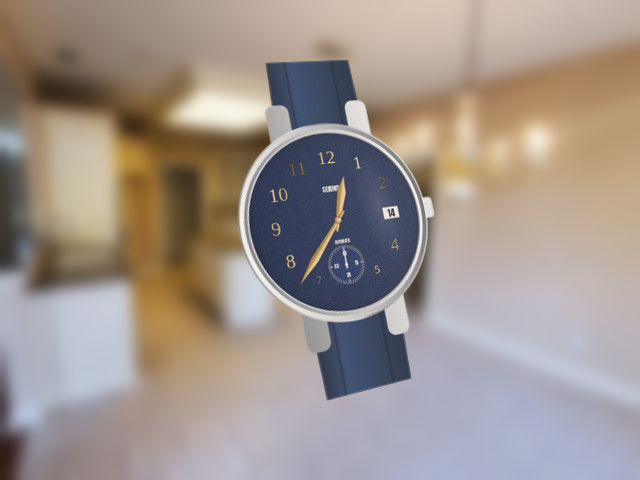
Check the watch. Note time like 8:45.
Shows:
12:37
